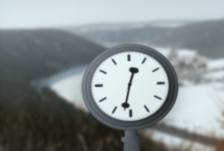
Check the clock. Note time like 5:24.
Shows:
12:32
